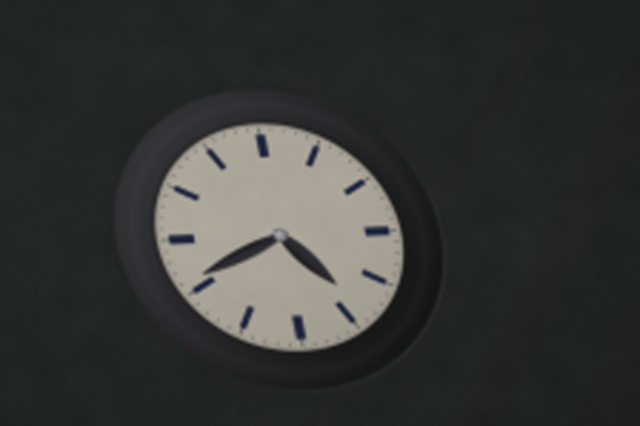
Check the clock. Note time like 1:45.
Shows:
4:41
